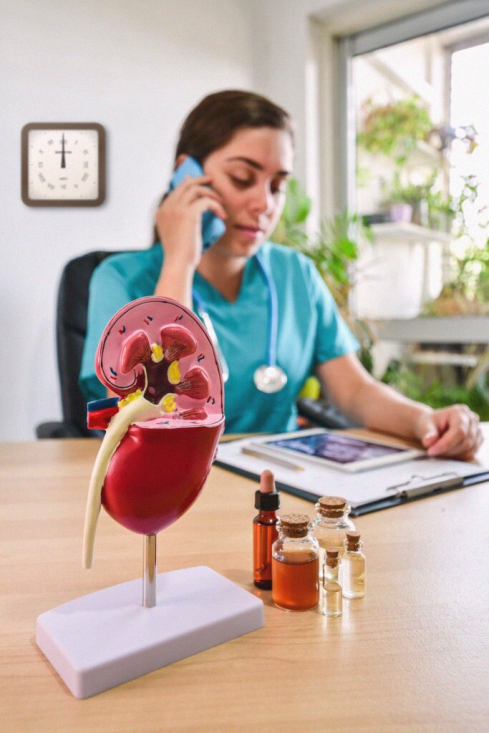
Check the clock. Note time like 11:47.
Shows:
12:00
